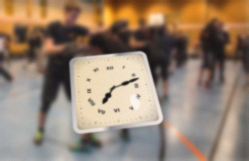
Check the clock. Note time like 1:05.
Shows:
7:12
